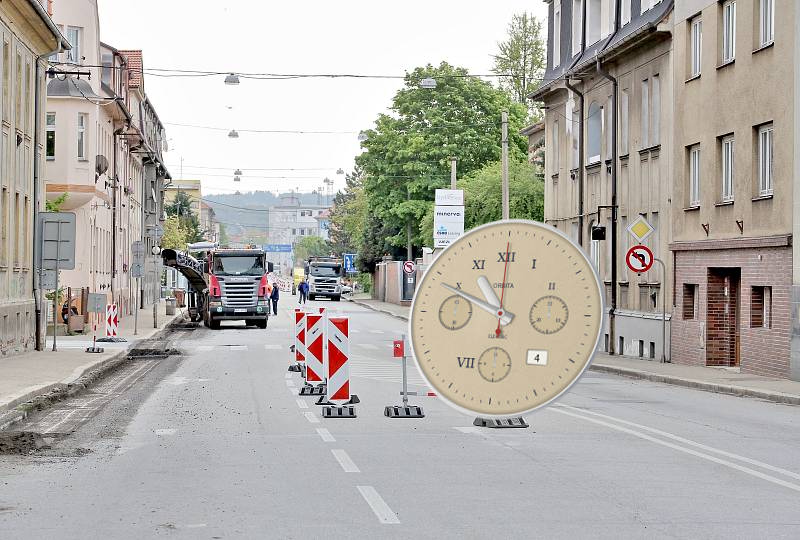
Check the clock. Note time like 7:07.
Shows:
10:49
